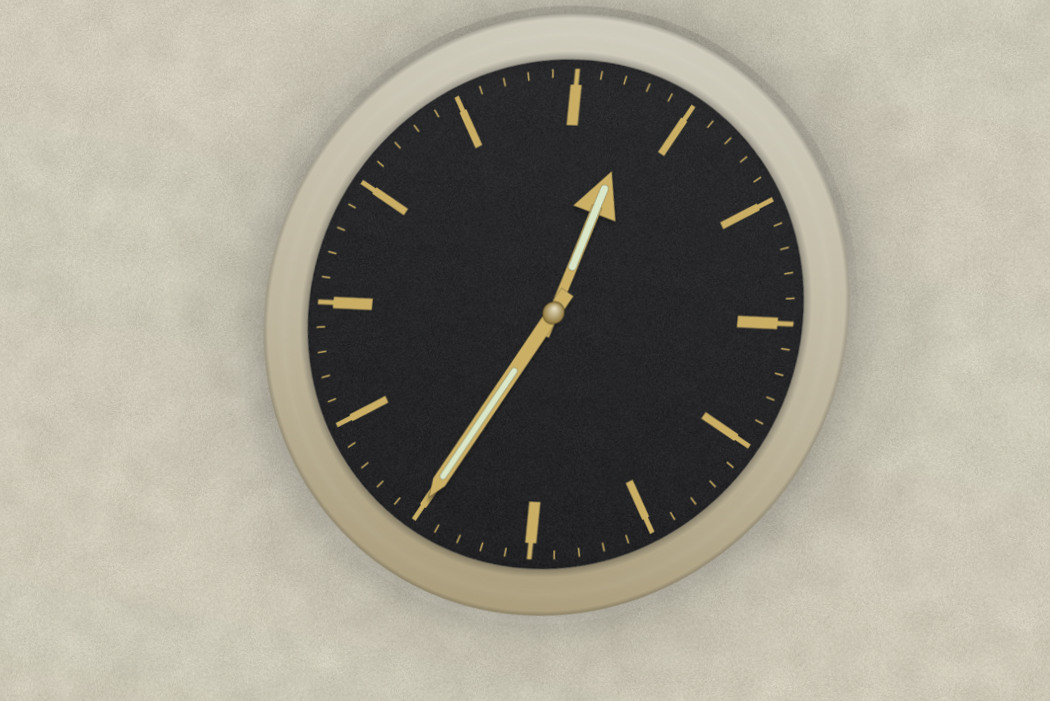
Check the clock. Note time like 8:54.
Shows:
12:35
